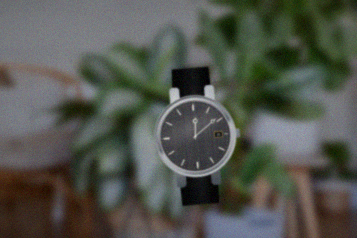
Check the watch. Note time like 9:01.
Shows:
12:09
